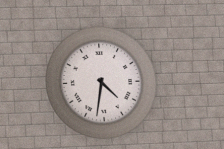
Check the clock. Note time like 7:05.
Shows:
4:32
